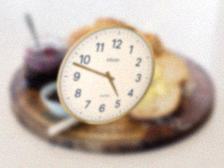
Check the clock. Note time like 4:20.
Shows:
4:48
